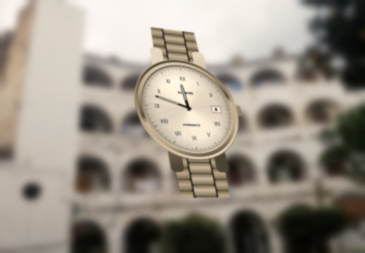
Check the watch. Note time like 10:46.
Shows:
11:48
